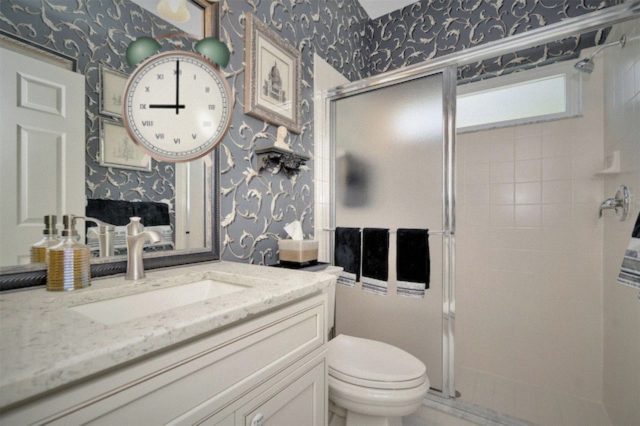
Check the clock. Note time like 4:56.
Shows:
9:00
